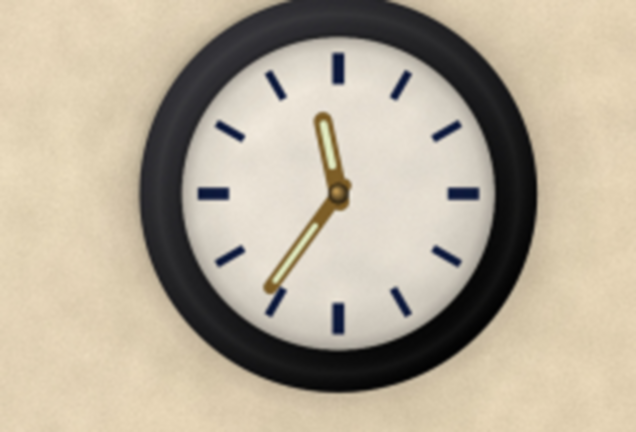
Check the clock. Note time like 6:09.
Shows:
11:36
